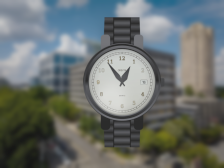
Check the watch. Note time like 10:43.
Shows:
12:54
